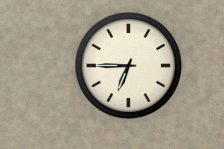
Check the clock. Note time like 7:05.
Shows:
6:45
